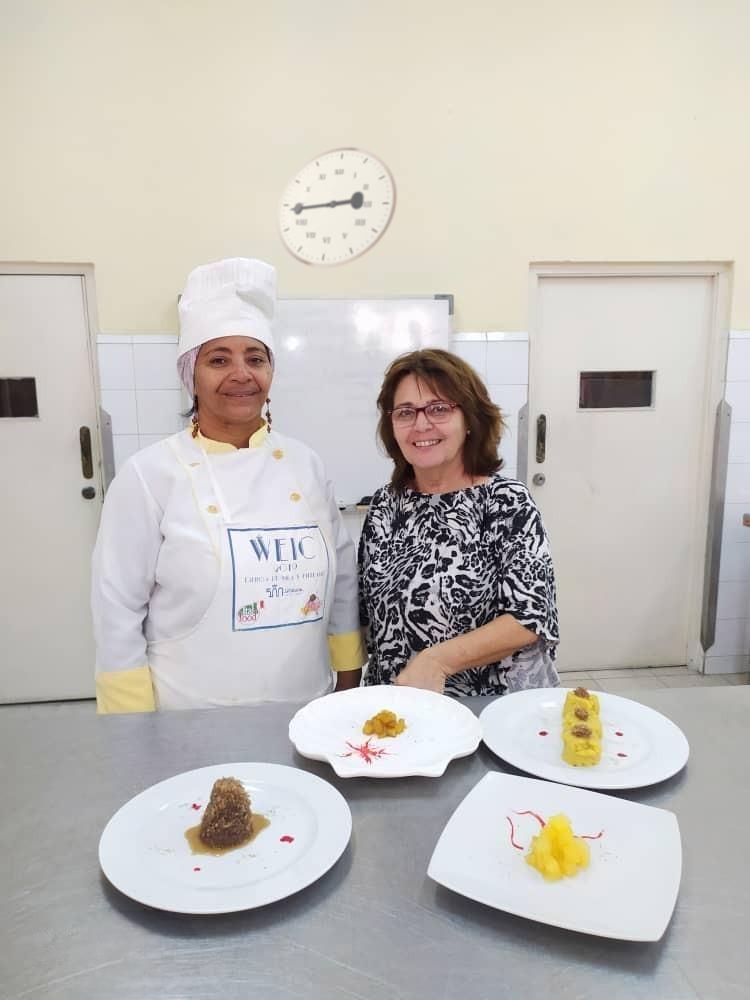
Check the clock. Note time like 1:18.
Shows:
2:44
